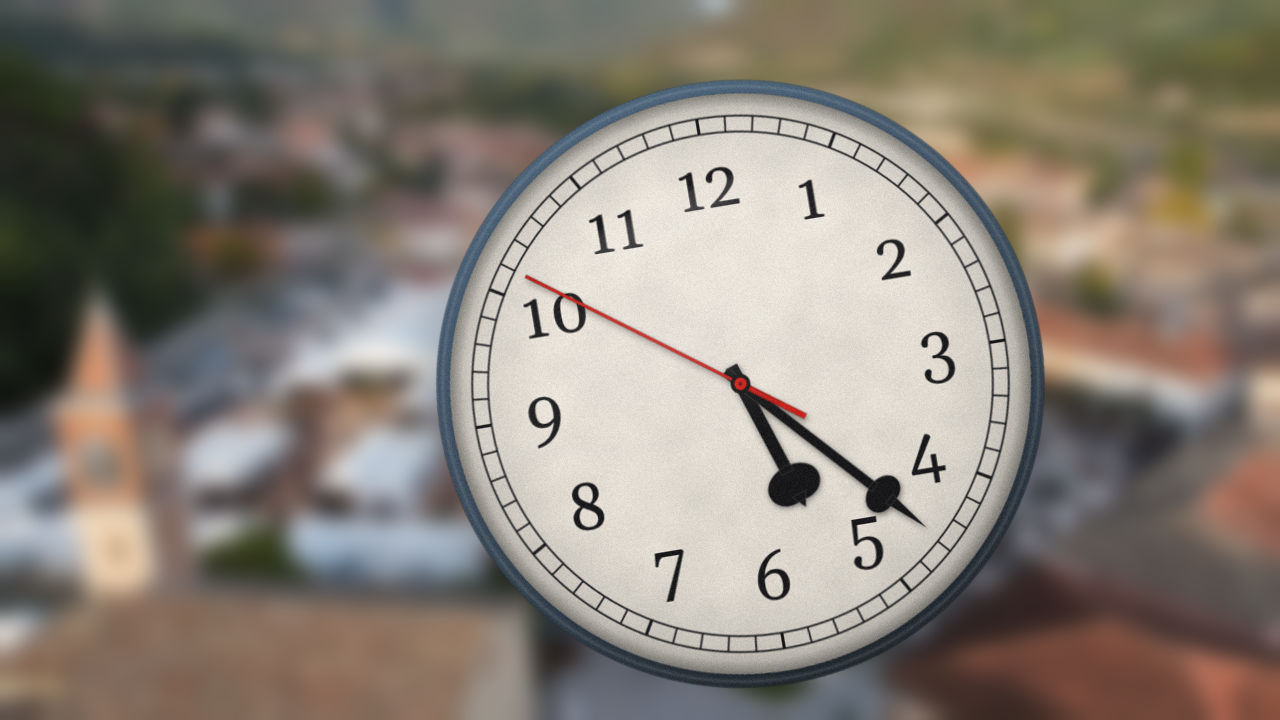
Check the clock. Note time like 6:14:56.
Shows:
5:22:51
